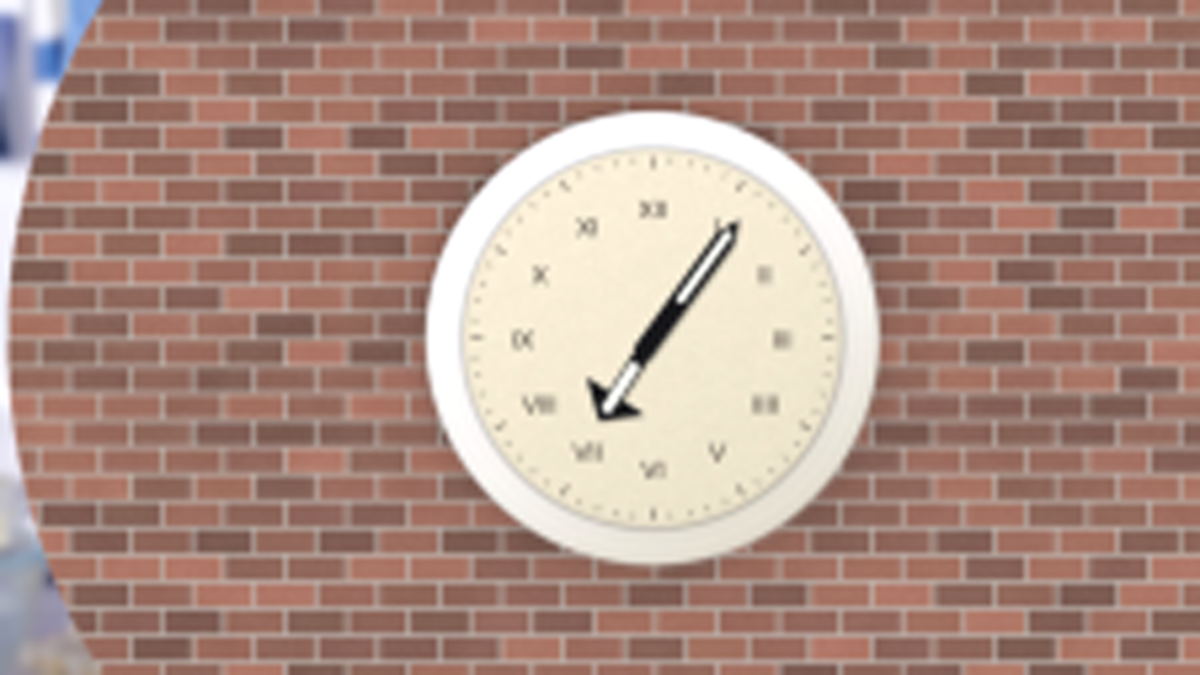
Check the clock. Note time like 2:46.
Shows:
7:06
